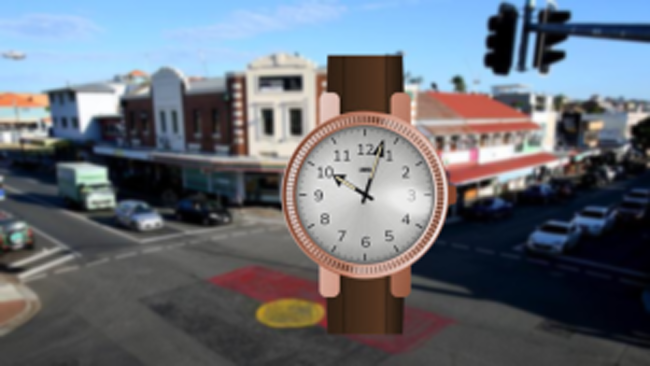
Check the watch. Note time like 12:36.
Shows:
10:03
